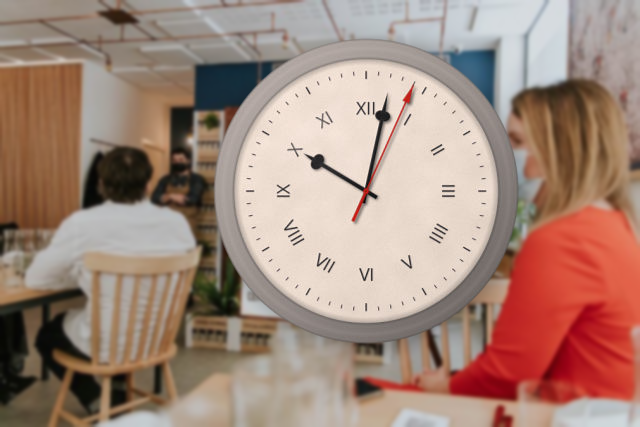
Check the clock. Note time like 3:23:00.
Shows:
10:02:04
